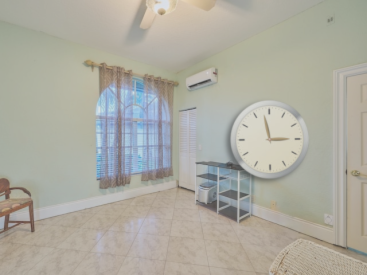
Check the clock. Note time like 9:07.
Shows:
2:58
